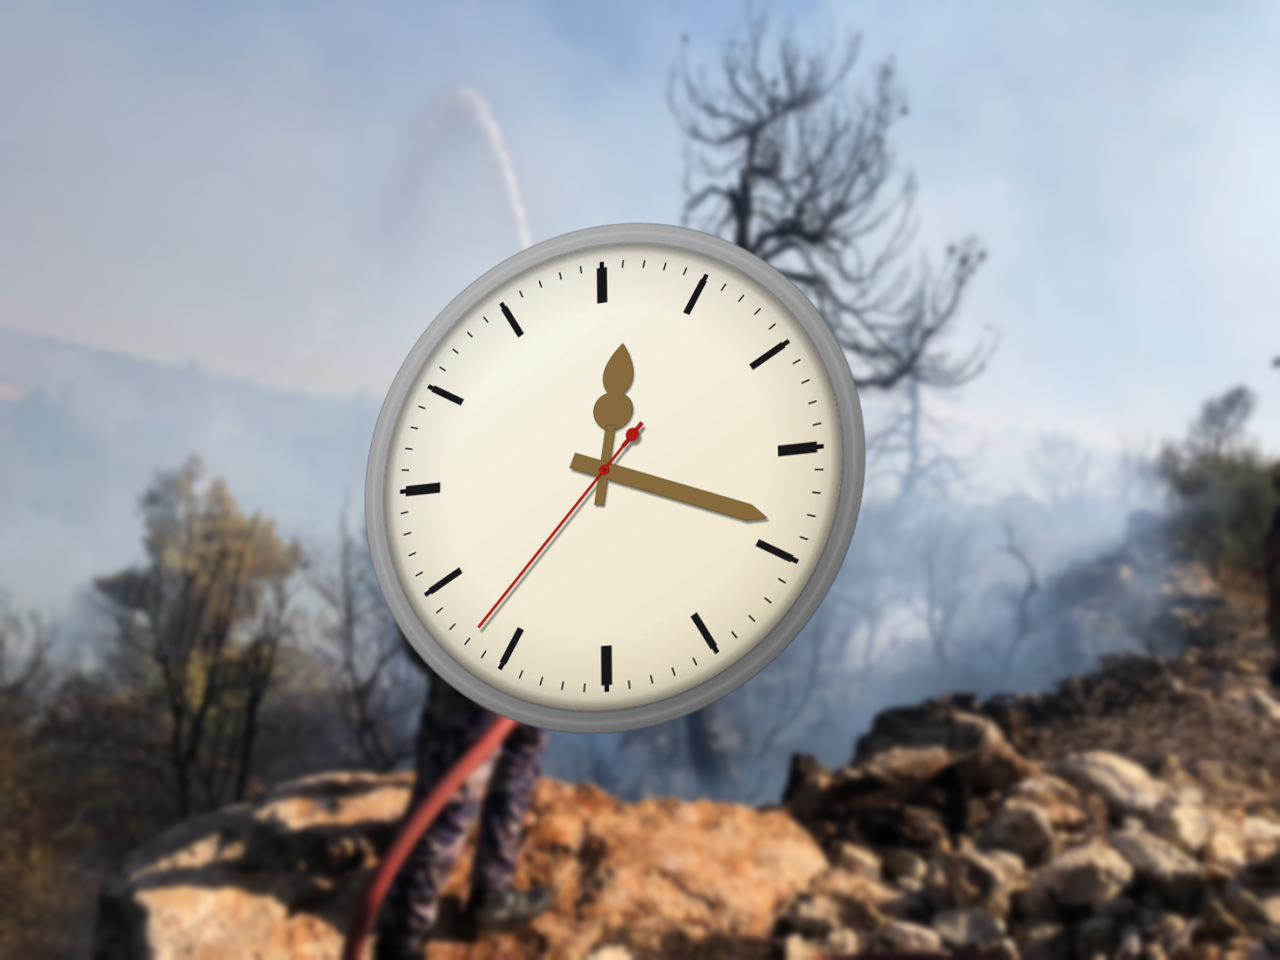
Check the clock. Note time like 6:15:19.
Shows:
12:18:37
